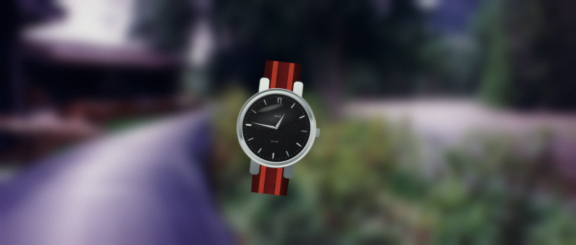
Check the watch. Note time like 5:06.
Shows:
12:46
